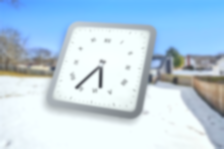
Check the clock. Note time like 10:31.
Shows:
5:36
